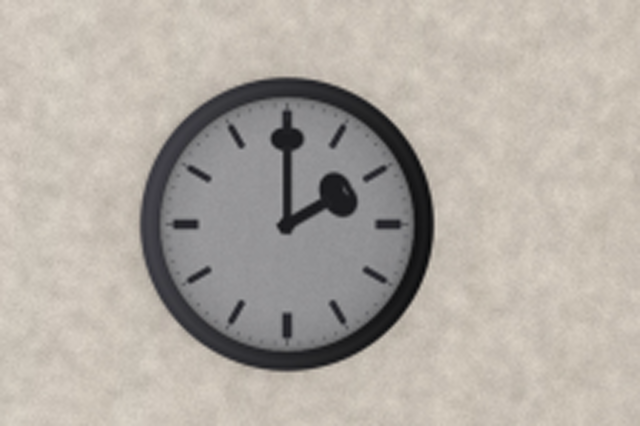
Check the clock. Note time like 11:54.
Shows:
2:00
